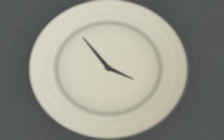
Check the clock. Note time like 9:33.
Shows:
3:54
